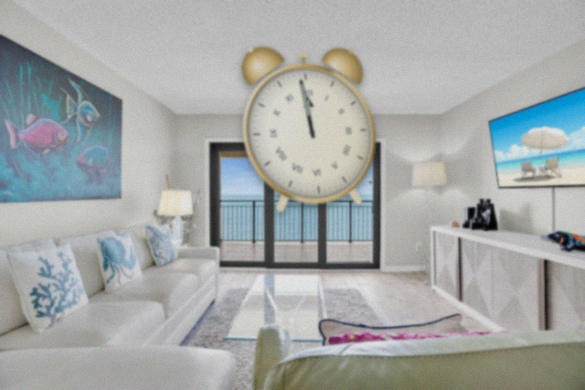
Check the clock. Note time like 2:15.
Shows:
11:59
